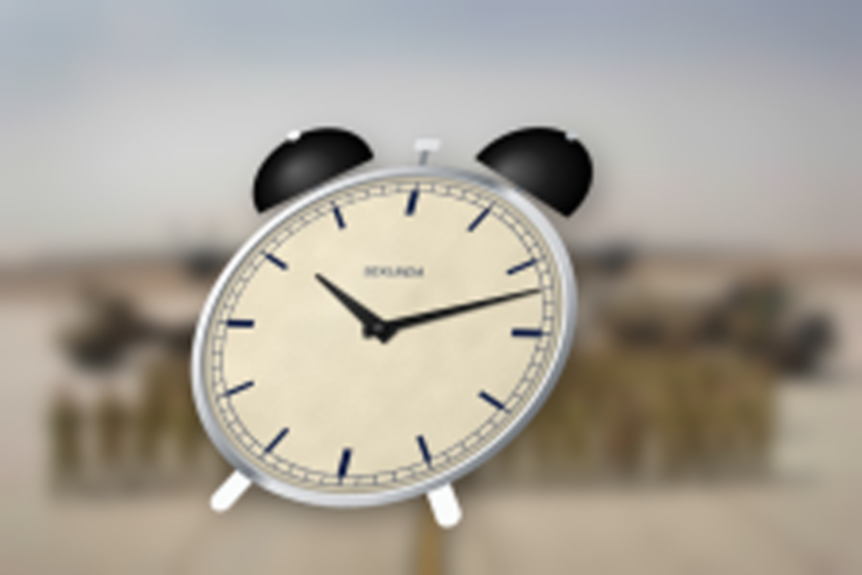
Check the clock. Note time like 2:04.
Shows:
10:12
